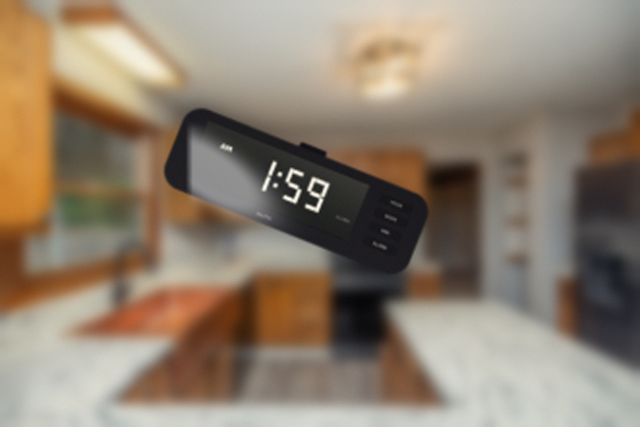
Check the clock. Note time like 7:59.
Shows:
1:59
